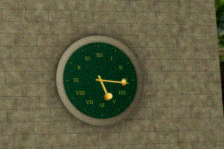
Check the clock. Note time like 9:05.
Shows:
5:16
